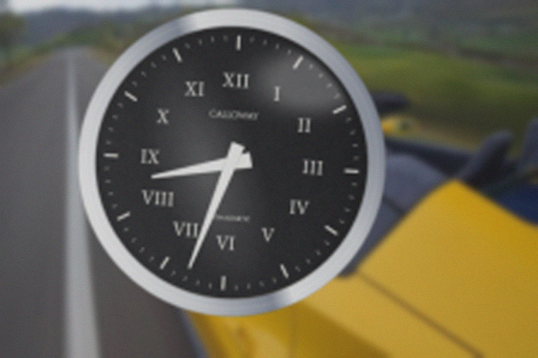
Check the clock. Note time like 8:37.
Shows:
8:33
